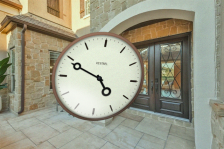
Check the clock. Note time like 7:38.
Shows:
4:49
